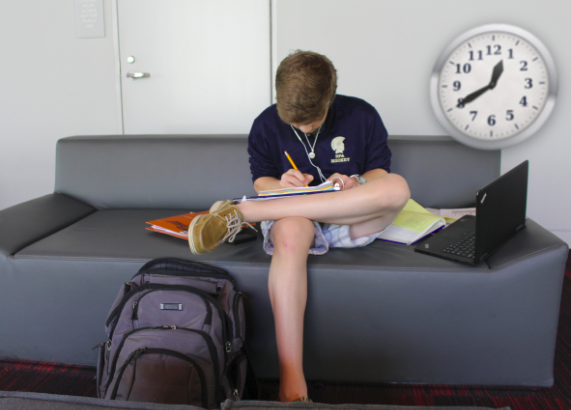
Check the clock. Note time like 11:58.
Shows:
12:40
